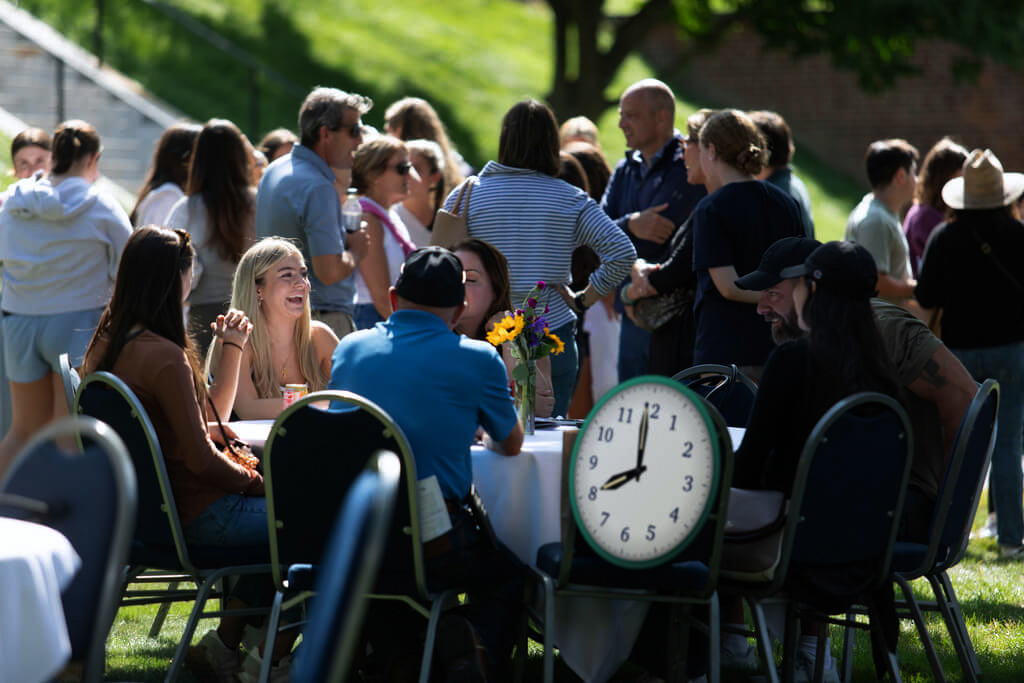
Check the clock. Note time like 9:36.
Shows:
7:59
